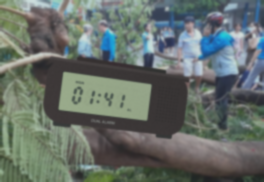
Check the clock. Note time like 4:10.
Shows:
1:41
